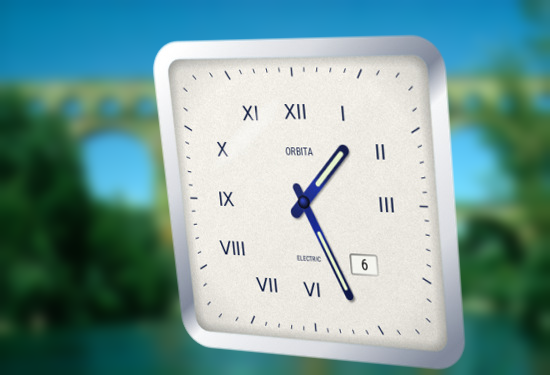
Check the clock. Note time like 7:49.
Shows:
1:26
